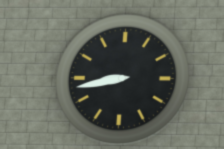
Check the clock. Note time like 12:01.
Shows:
8:43
